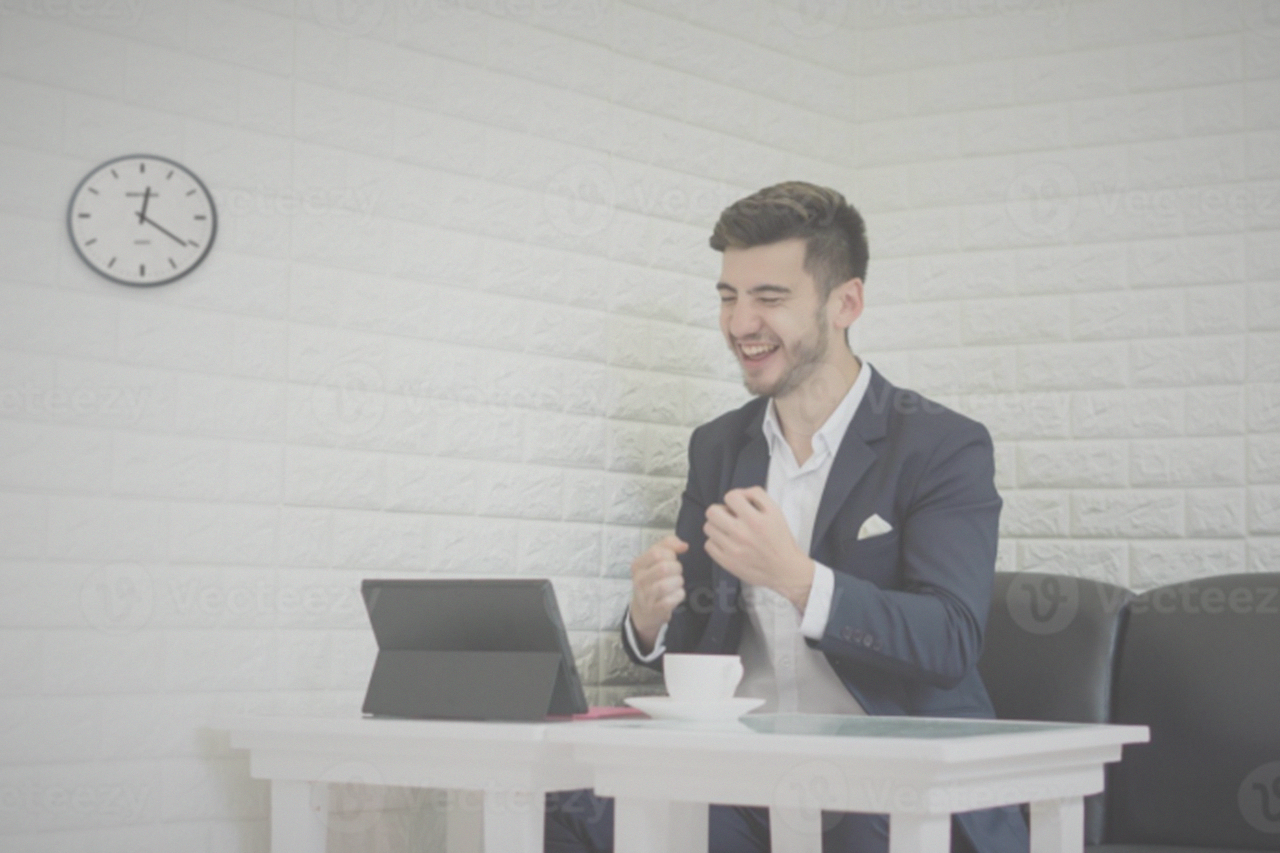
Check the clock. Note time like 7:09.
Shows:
12:21
